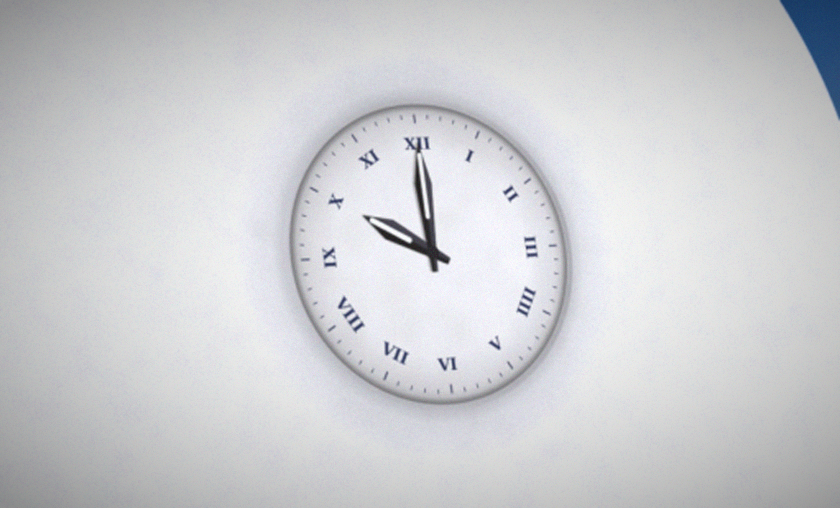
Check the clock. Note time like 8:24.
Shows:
10:00
